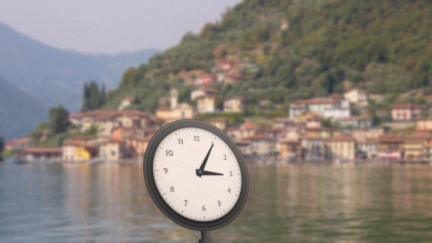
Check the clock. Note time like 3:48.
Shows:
3:05
